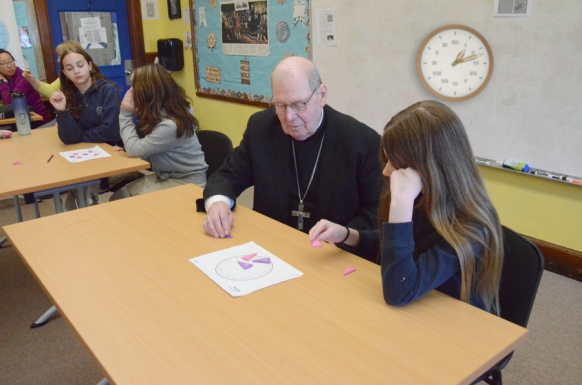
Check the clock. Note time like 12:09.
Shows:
1:12
